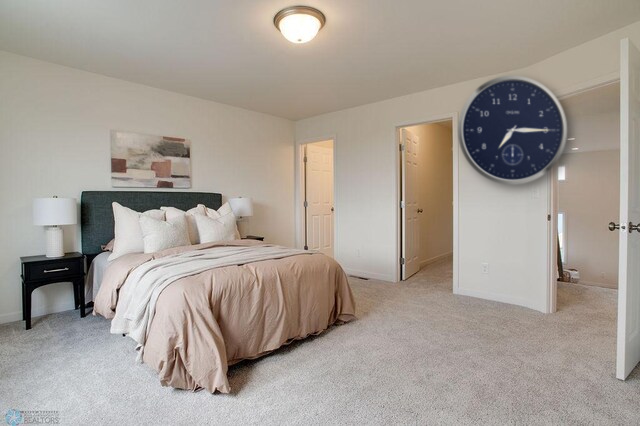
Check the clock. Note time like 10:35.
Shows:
7:15
